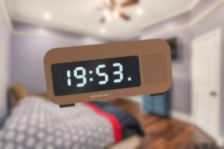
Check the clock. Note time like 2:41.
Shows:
19:53
